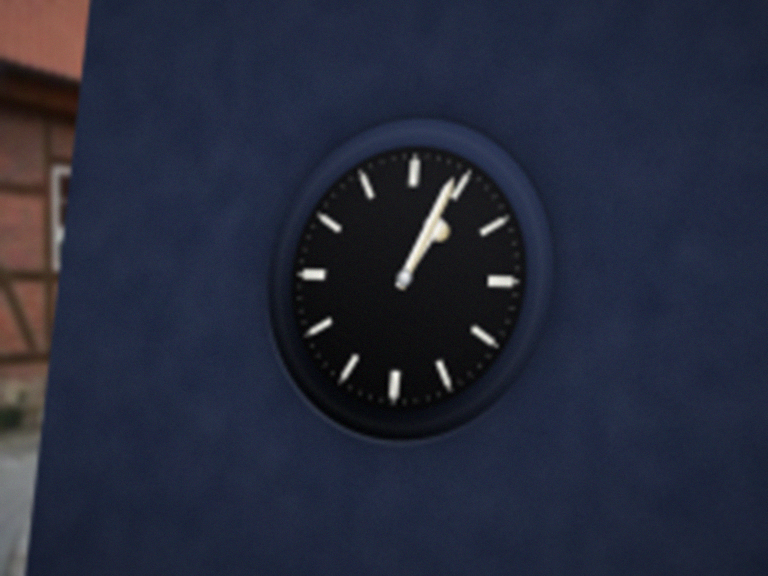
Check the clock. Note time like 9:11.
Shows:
1:04
